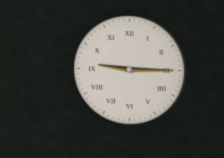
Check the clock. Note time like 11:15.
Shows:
9:15
